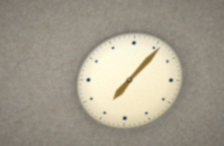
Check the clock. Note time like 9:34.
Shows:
7:06
